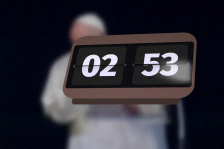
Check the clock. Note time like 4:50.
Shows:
2:53
